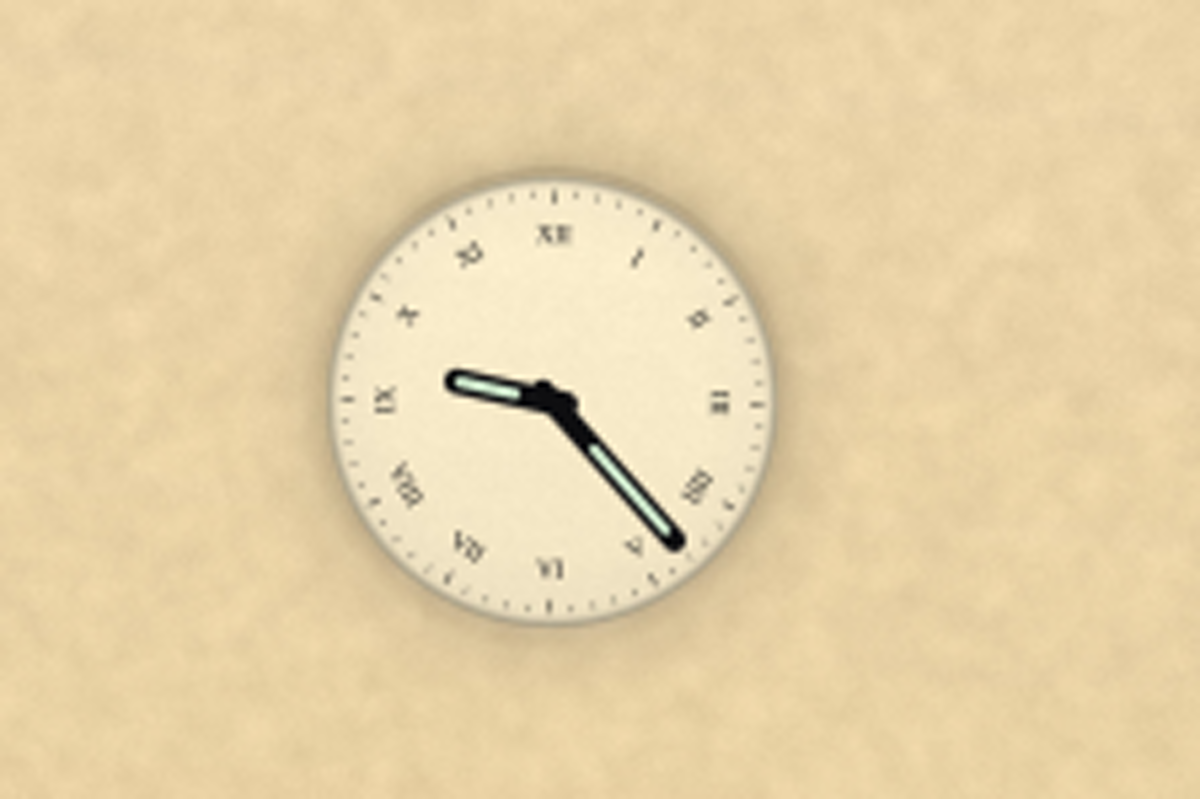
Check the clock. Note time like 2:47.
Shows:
9:23
